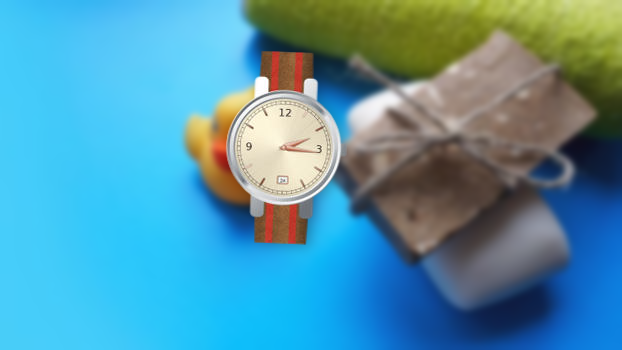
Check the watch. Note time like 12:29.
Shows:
2:16
